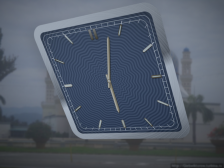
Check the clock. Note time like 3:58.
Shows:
6:03
